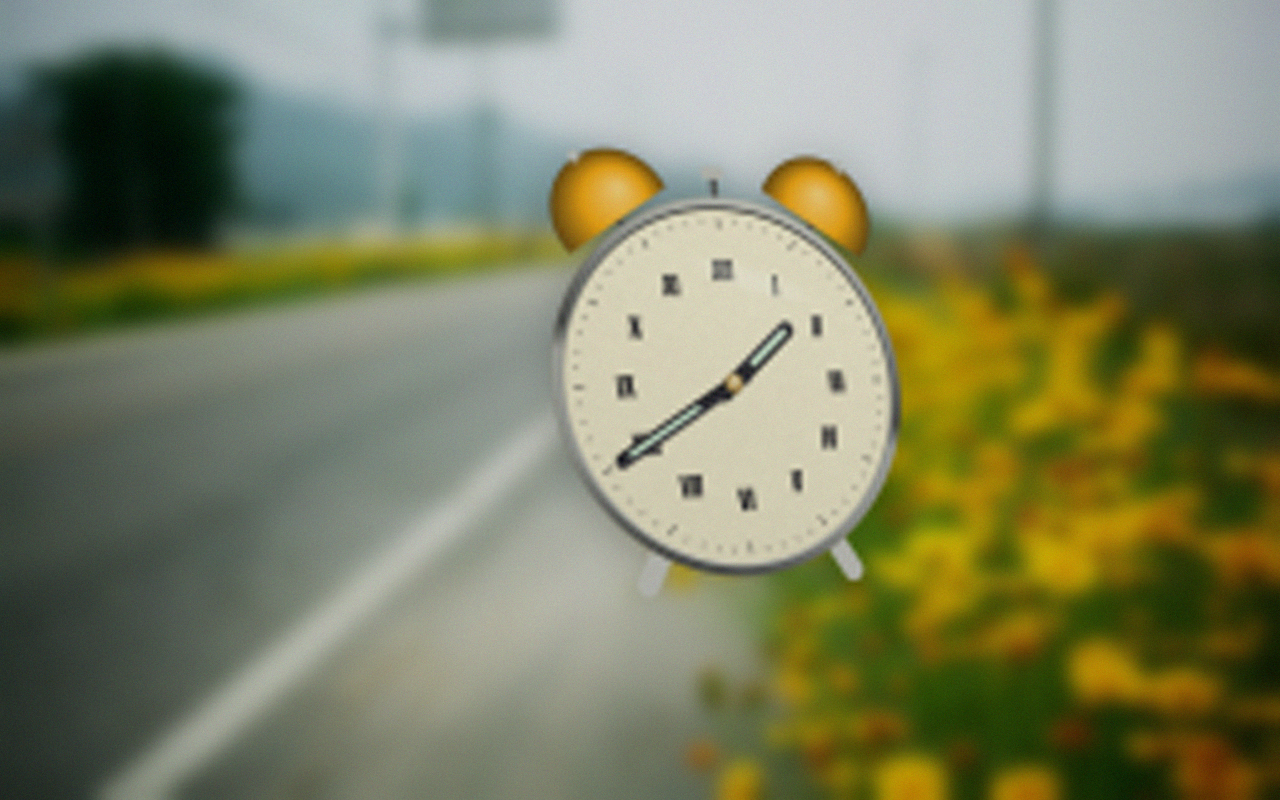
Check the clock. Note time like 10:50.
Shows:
1:40
